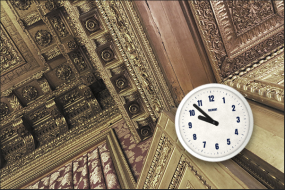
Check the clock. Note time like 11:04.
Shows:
9:53
